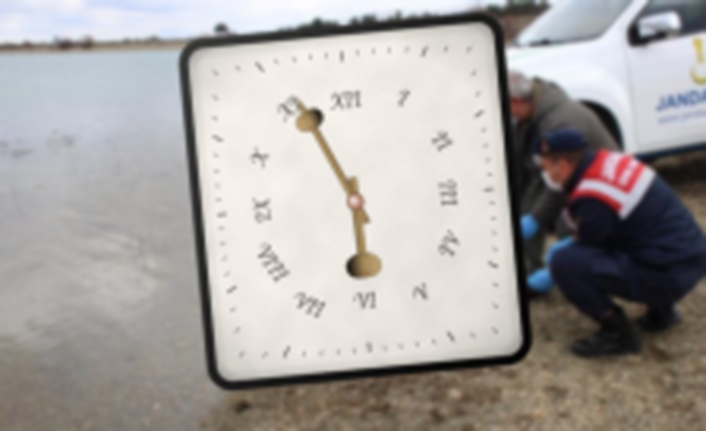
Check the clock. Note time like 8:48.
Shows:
5:56
